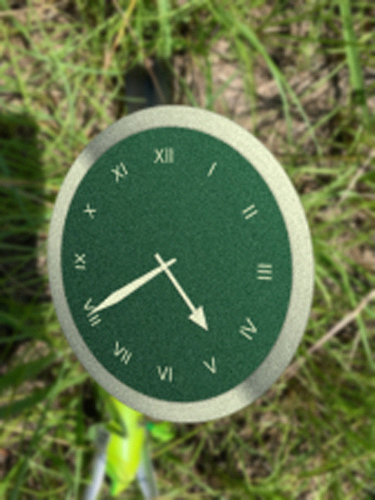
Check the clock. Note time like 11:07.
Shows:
4:40
